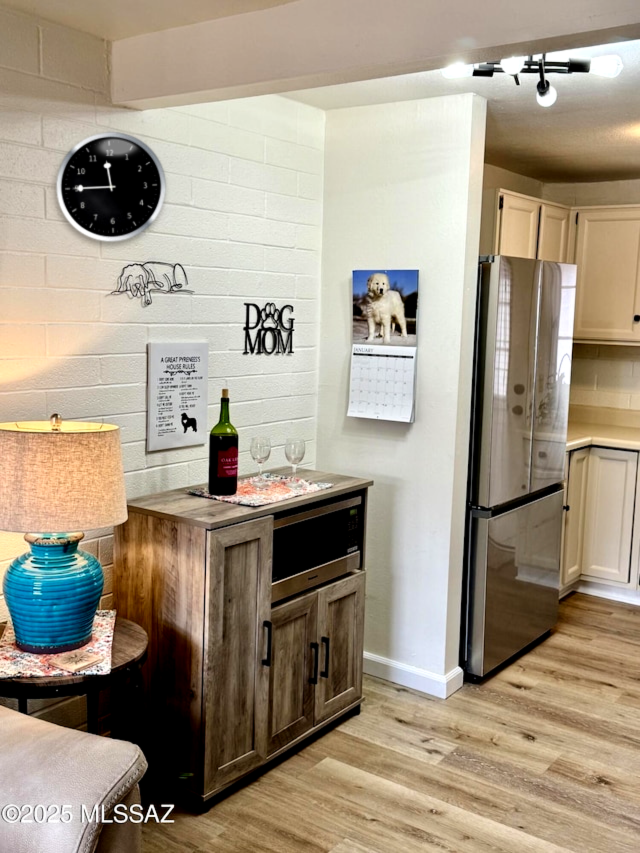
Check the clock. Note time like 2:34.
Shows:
11:45
